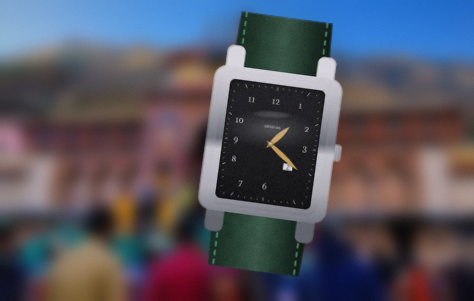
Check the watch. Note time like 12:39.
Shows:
1:21
